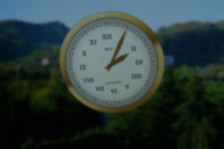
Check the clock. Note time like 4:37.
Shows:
2:05
